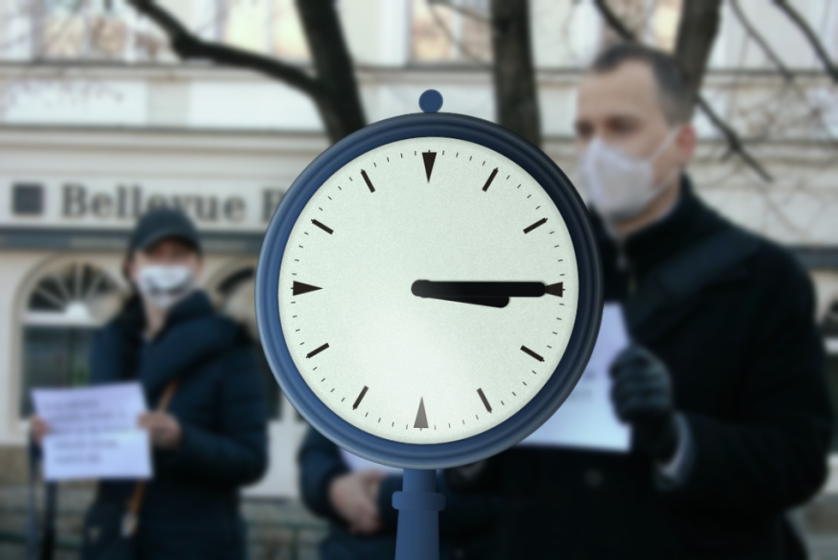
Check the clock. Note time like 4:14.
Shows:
3:15
